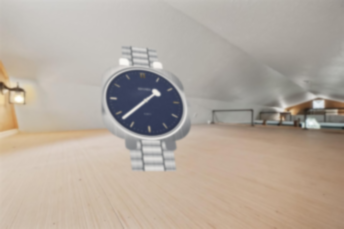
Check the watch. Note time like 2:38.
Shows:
1:38
